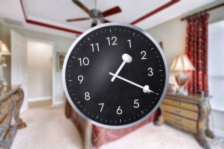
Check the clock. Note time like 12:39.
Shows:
1:20
